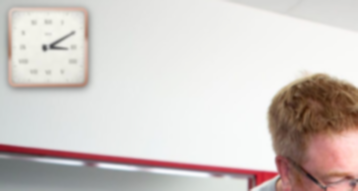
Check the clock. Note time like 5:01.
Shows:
3:10
